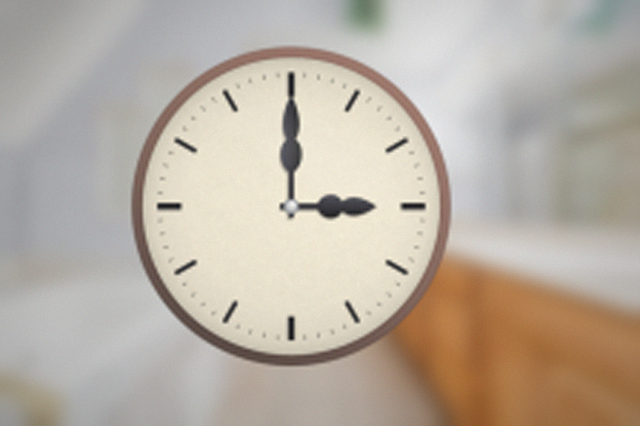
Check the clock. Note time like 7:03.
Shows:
3:00
